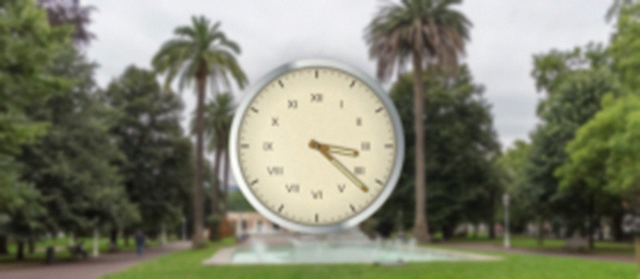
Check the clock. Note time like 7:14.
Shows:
3:22
